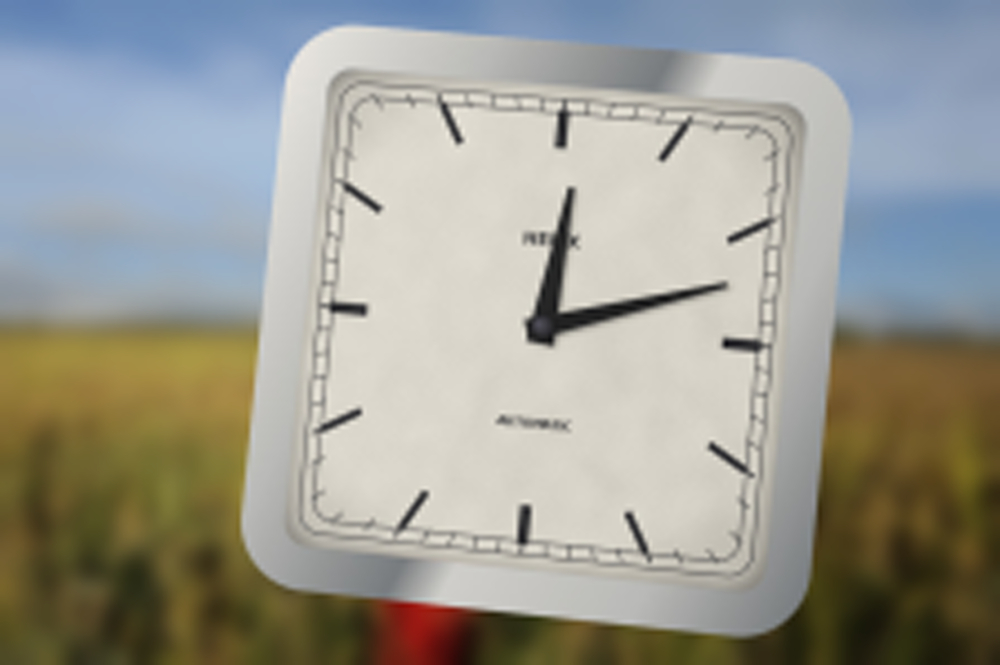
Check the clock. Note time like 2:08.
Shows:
12:12
